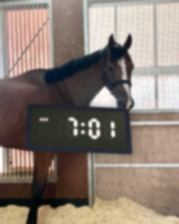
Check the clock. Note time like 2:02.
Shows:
7:01
